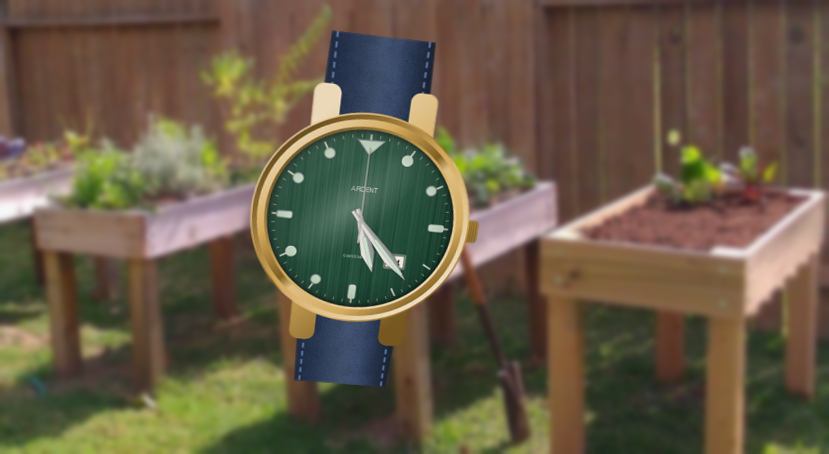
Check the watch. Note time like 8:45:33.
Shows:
5:23:00
